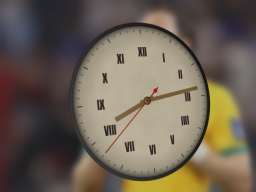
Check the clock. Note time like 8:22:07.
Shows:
8:13:38
